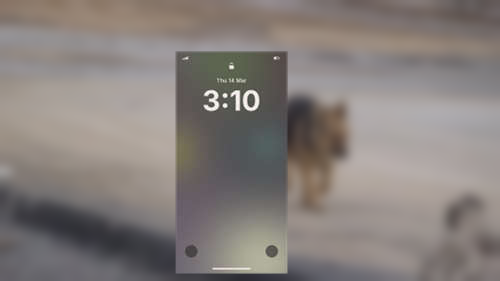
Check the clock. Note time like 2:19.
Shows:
3:10
